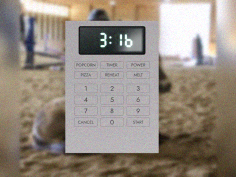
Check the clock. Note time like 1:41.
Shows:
3:16
